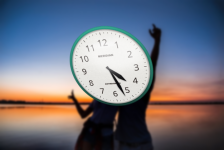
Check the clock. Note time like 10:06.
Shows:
4:27
